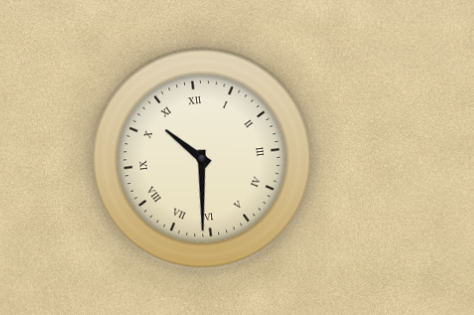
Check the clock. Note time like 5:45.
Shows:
10:31
